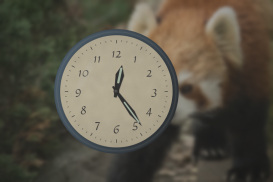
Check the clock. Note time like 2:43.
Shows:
12:24
